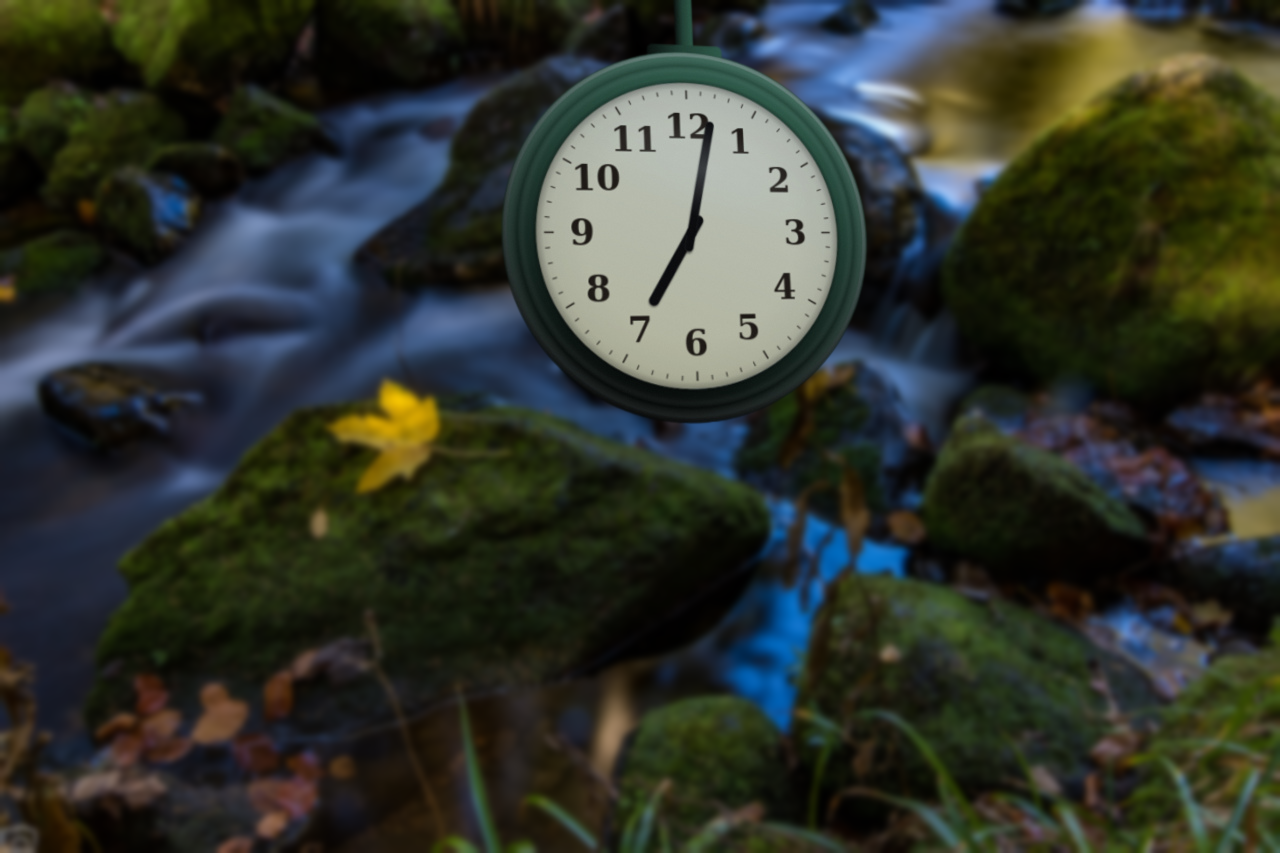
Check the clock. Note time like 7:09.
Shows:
7:02
